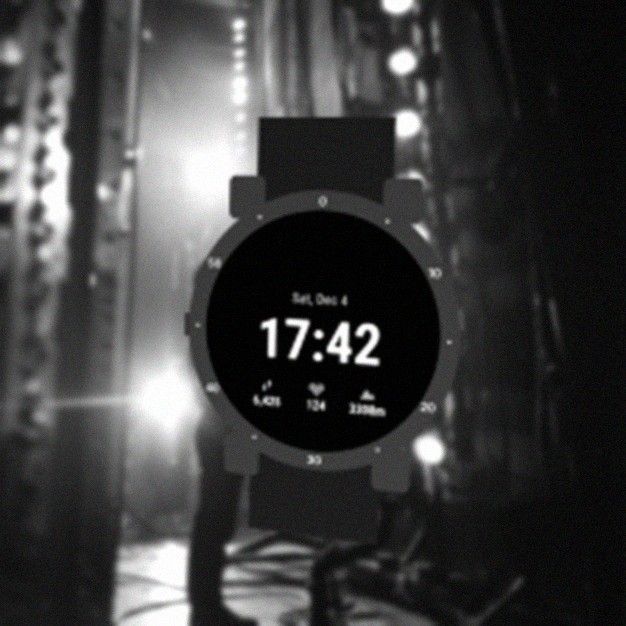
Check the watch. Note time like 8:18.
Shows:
17:42
